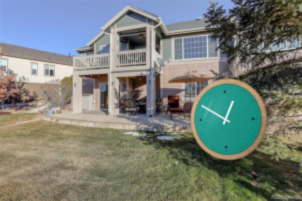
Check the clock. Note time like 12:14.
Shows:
12:50
